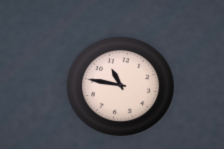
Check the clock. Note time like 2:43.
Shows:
10:45
